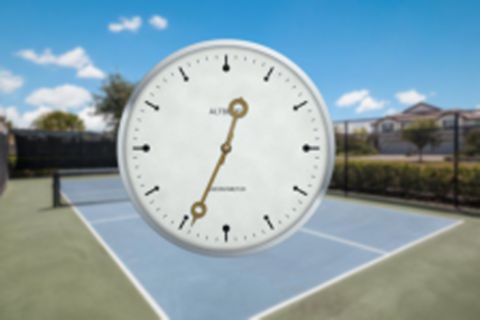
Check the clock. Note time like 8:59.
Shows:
12:34
